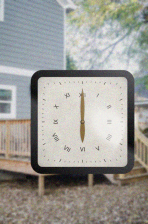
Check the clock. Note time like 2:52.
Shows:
6:00
